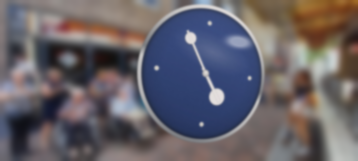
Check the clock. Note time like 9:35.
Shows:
4:55
